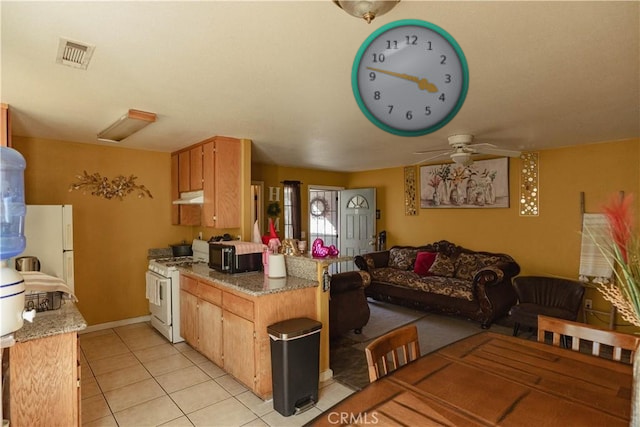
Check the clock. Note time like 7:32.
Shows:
3:47
